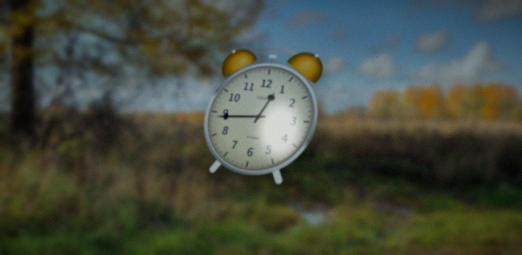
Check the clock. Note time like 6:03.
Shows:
12:44
